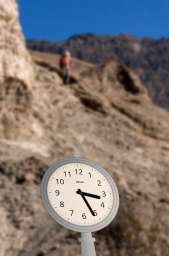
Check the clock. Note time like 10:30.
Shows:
3:26
